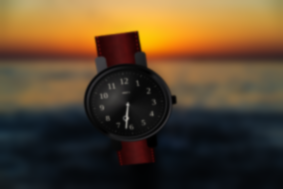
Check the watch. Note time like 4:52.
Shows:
6:32
